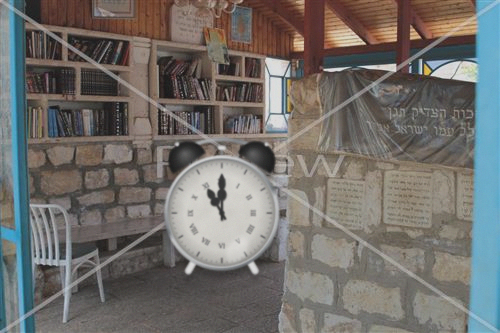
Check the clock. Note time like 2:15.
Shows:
11:00
